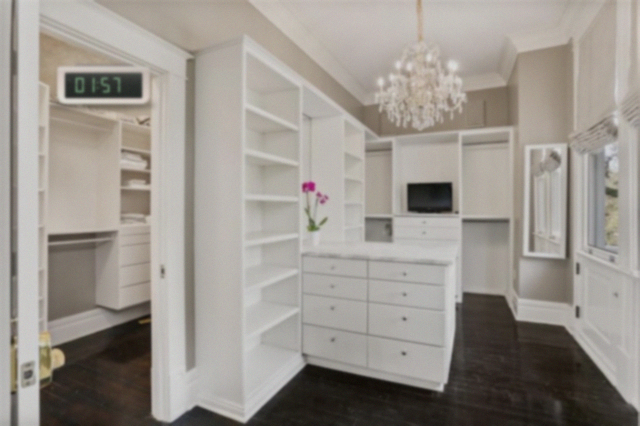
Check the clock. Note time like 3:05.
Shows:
1:57
